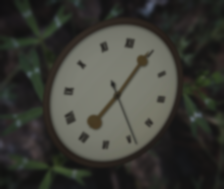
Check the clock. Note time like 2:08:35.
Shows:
7:04:24
